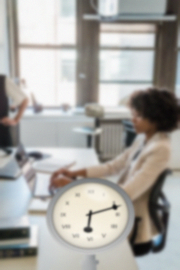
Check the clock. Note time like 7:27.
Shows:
6:12
